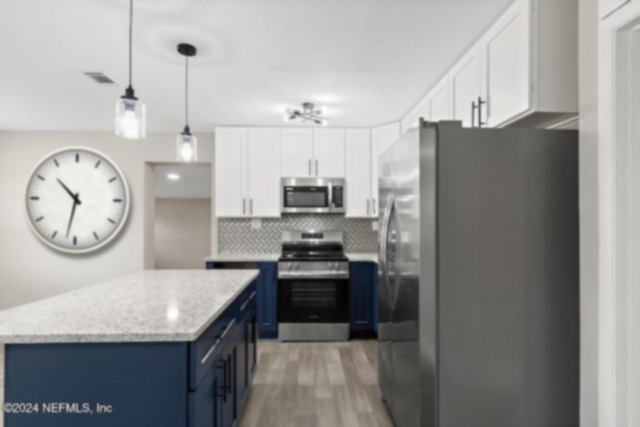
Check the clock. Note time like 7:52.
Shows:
10:32
